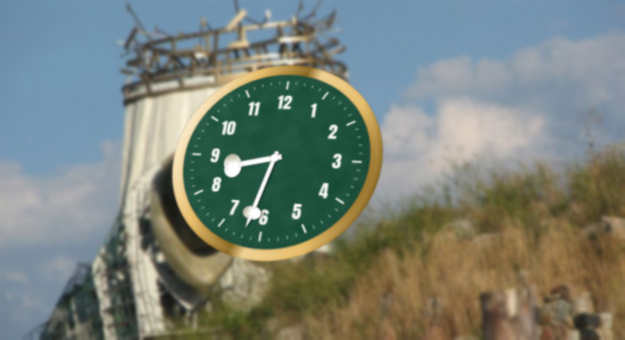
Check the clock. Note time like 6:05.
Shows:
8:32
